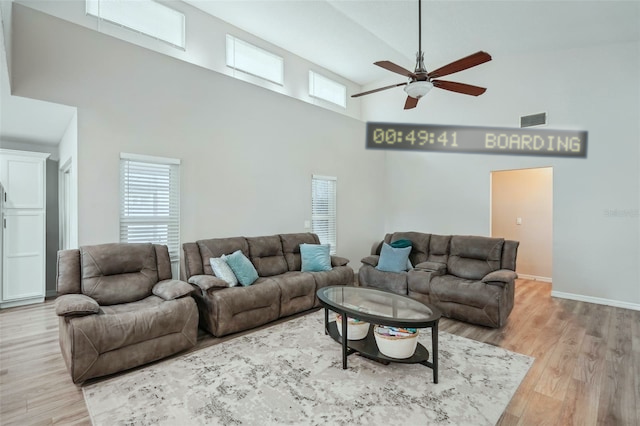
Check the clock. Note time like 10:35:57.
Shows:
0:49:41
